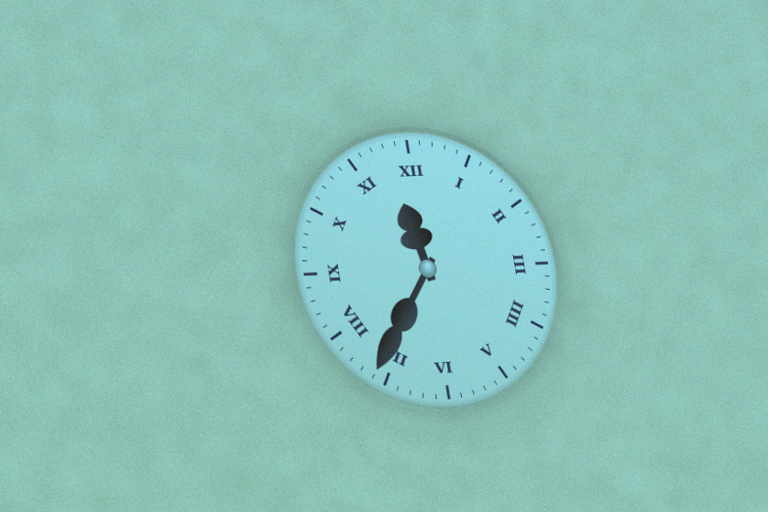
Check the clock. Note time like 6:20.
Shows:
11:36
